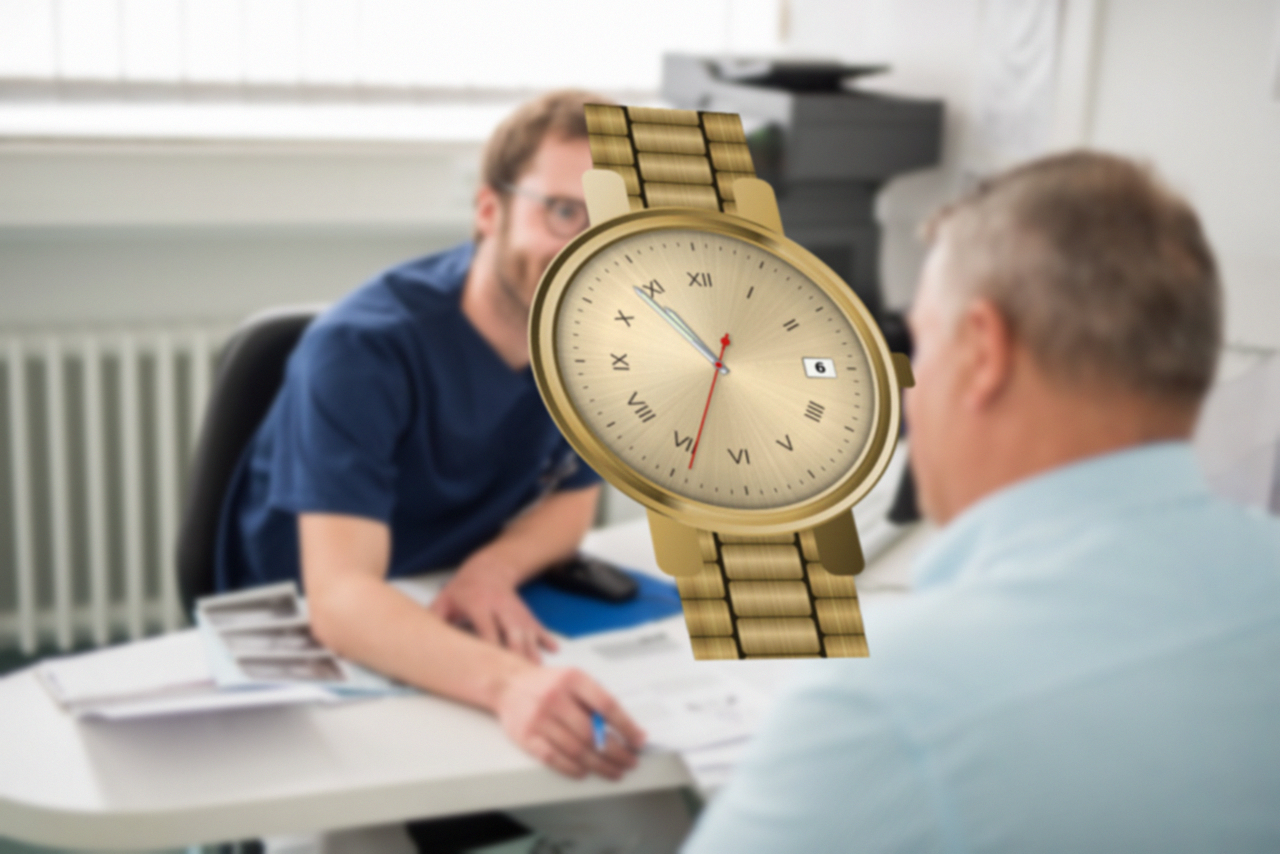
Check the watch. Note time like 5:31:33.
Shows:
10:53:34
